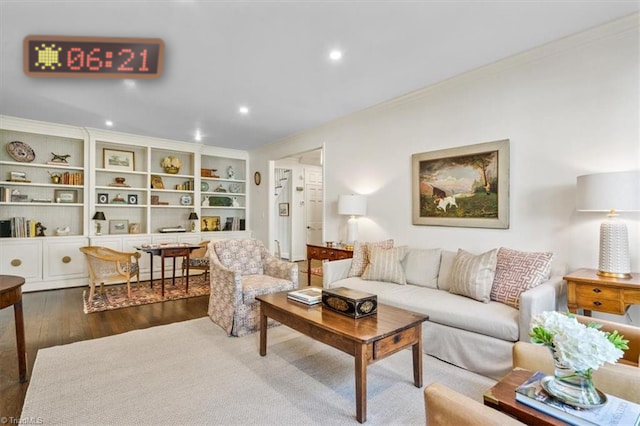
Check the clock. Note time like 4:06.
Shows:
6:21
